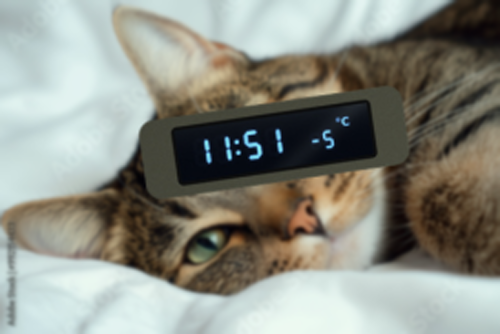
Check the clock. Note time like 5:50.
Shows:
11:51
